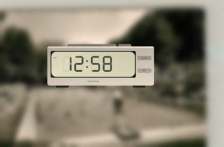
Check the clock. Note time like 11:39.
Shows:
12:58
